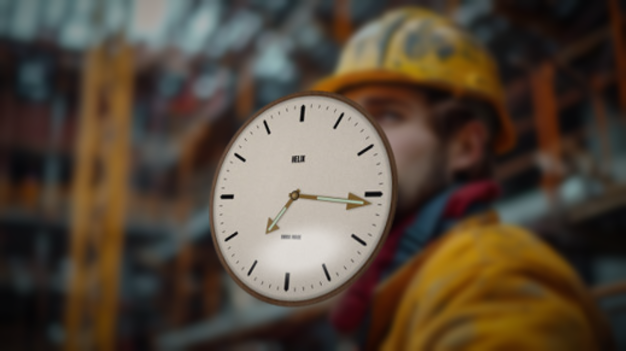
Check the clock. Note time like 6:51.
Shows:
7:16
